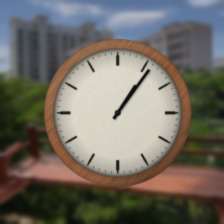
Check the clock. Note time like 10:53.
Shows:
1:06
